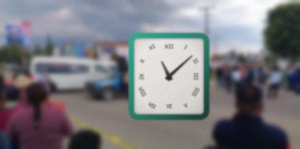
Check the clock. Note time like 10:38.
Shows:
11:08
